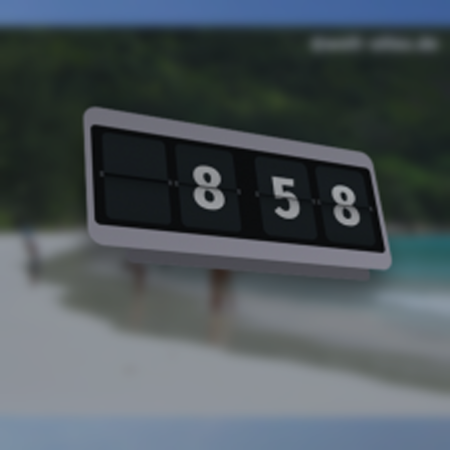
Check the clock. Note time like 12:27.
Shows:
8:58
